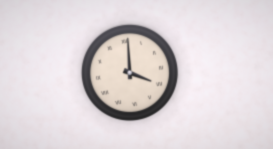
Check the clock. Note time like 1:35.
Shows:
4:01
